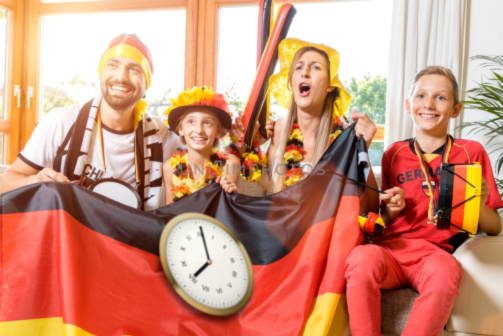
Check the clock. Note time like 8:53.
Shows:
8:01
